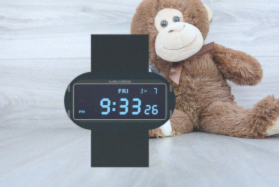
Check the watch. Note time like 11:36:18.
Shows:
9:33:26
